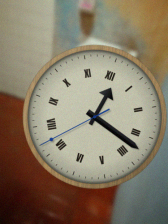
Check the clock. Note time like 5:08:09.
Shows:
12:17:37
